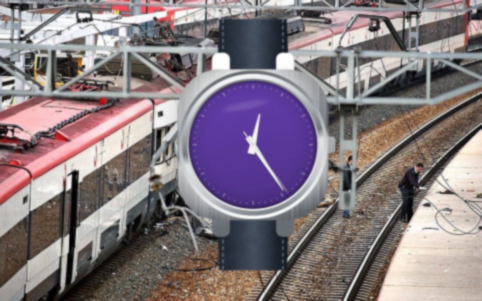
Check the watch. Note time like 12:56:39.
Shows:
12:24:24
